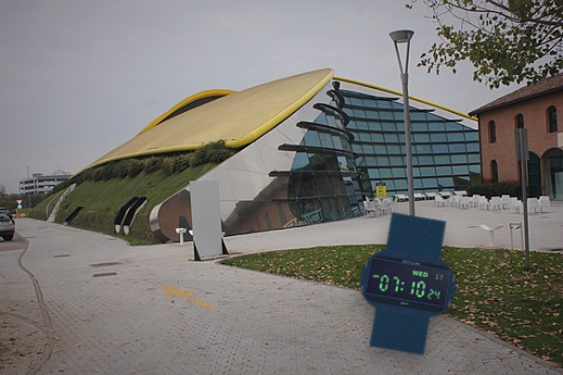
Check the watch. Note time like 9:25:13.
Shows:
7:10:24
